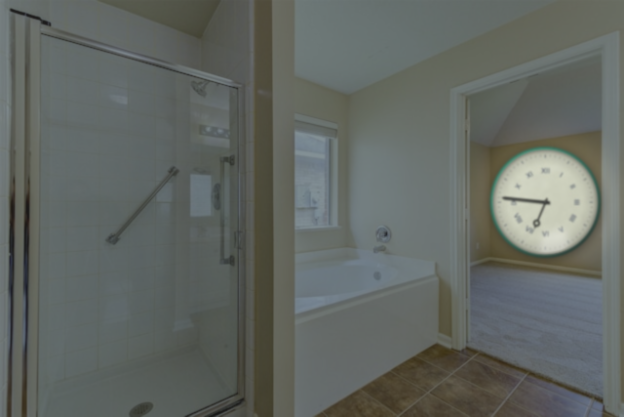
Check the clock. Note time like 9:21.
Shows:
6:46
